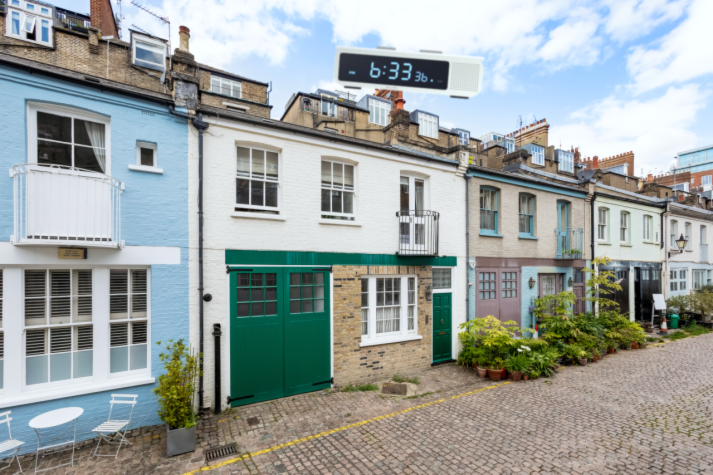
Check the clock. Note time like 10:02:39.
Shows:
6:33:36
